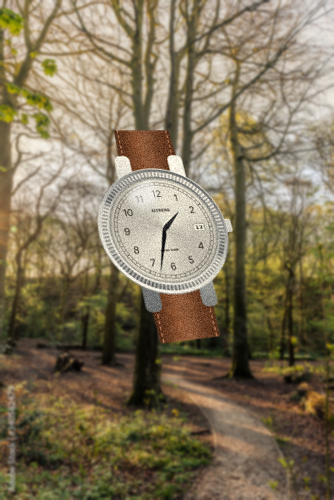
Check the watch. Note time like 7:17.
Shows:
1:33
